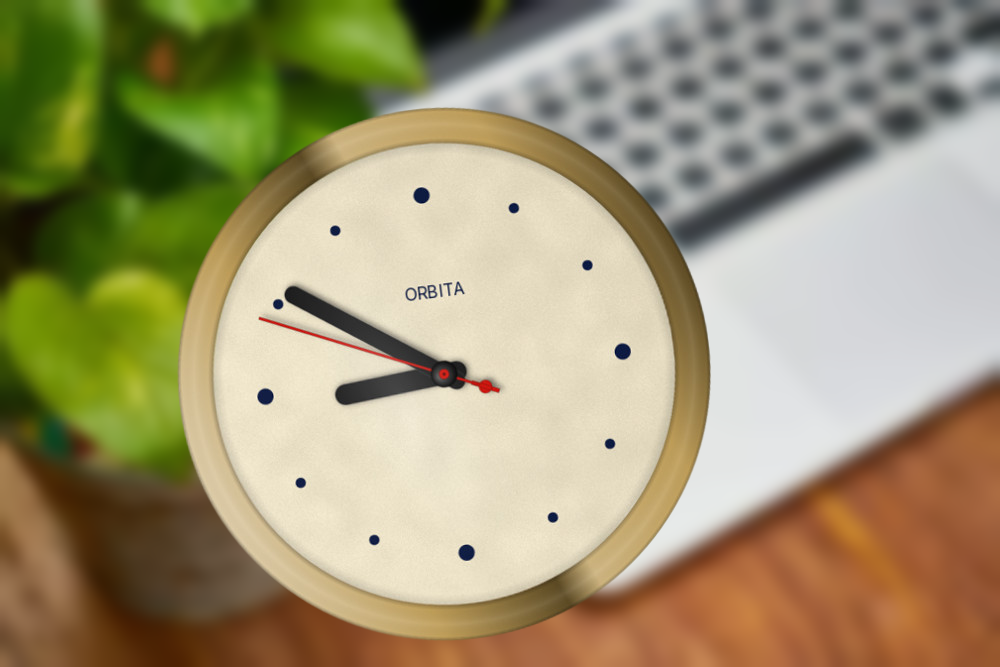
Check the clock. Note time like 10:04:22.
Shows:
8:50:49
